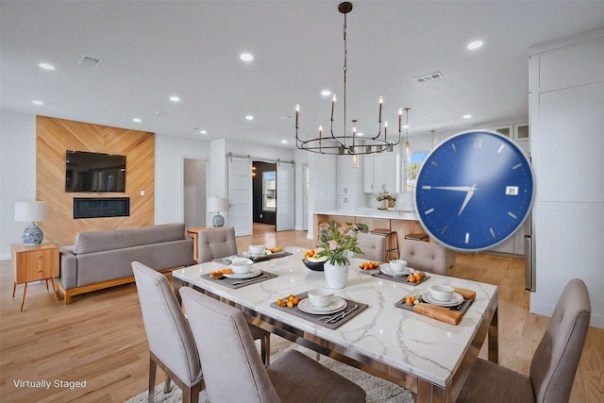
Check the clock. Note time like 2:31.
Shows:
6:45
